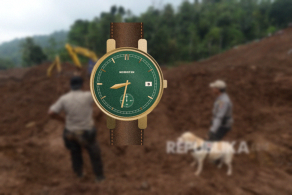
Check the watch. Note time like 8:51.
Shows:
8:32
